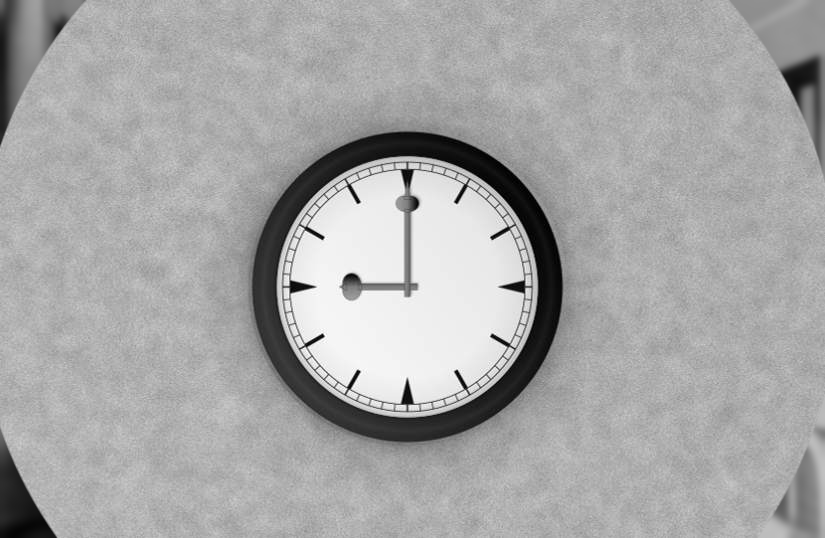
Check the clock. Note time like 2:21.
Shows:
9:00
